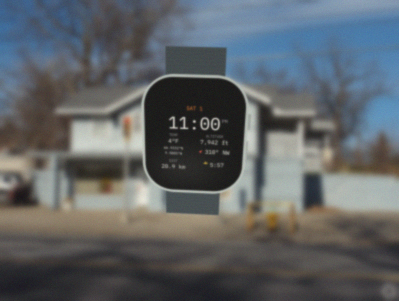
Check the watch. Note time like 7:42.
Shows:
11:00
